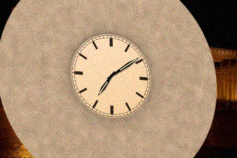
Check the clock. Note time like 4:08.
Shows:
7:09
